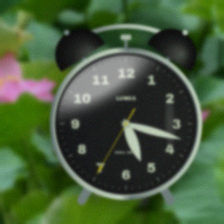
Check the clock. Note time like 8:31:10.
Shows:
5:17:35
